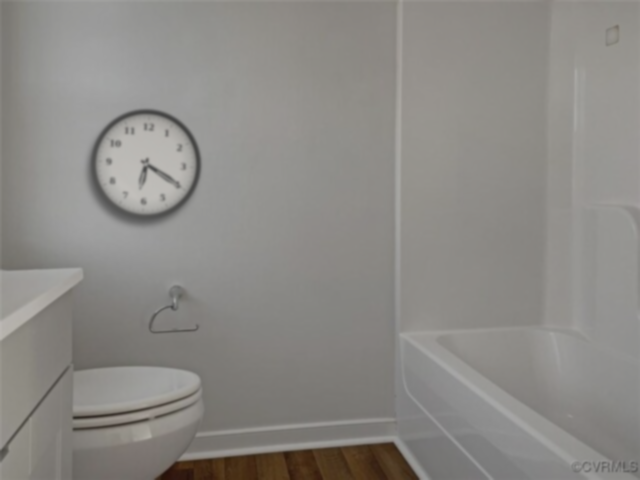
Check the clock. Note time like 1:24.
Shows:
6:20
